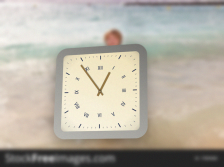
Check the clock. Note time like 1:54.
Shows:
12:54
